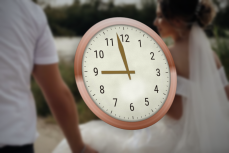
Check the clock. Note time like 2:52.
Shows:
8:58
